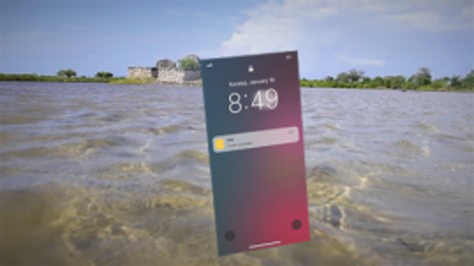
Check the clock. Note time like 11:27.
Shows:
8:49
